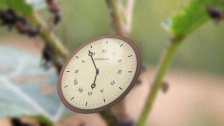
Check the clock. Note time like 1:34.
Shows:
5:54
